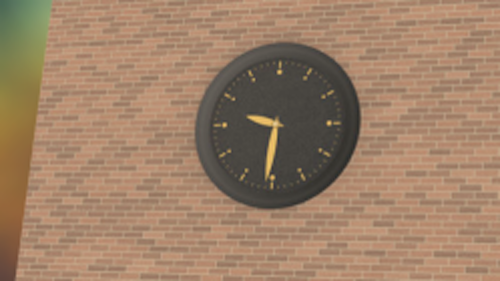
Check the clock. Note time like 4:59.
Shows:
9:31
